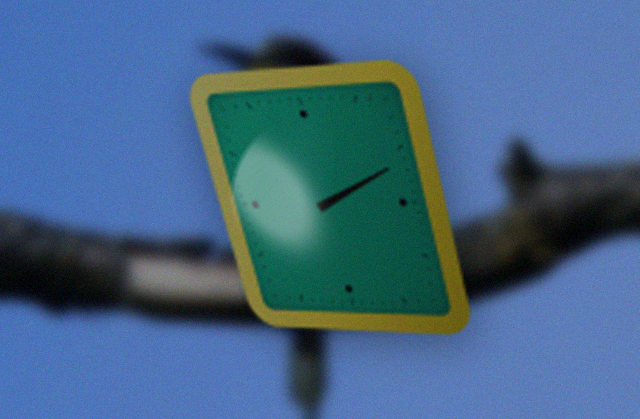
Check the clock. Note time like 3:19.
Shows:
2:11
